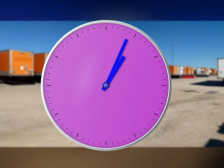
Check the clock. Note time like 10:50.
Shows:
1:04
